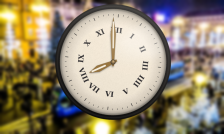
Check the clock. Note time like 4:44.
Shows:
7:59
